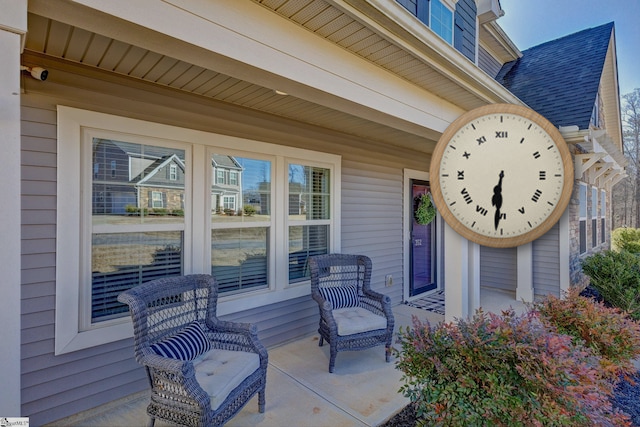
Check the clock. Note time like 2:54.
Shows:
6:31
